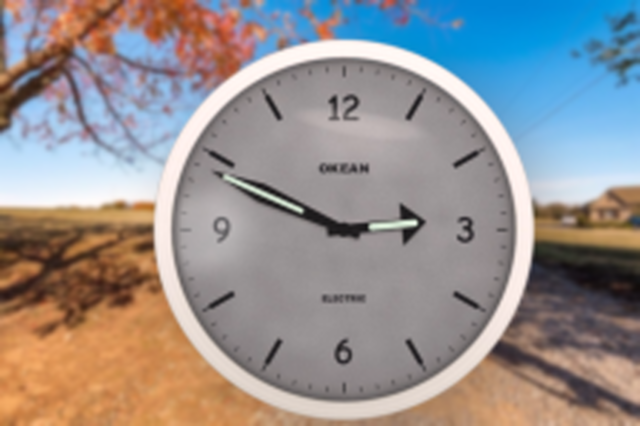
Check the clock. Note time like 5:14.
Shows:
2:49
